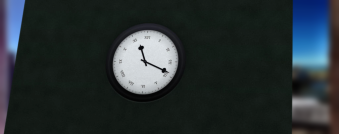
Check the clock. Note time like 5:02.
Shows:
11:19
